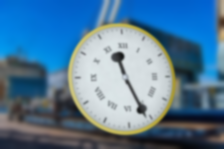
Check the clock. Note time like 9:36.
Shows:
11:26
